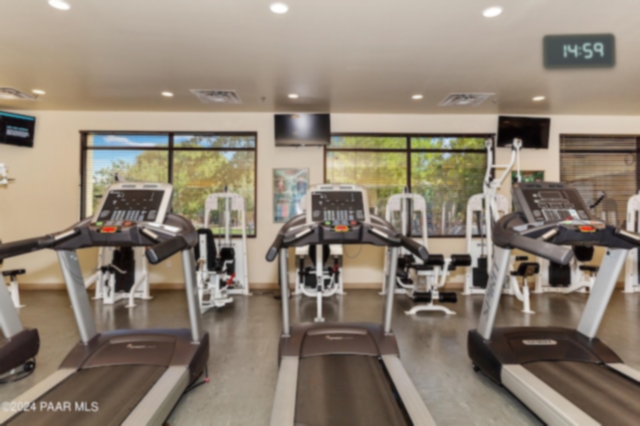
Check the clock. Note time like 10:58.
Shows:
14:59
